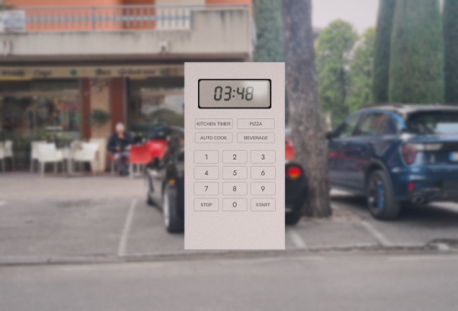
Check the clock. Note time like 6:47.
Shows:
3:48
